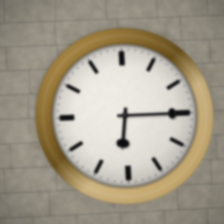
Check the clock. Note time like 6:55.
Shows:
6:15
